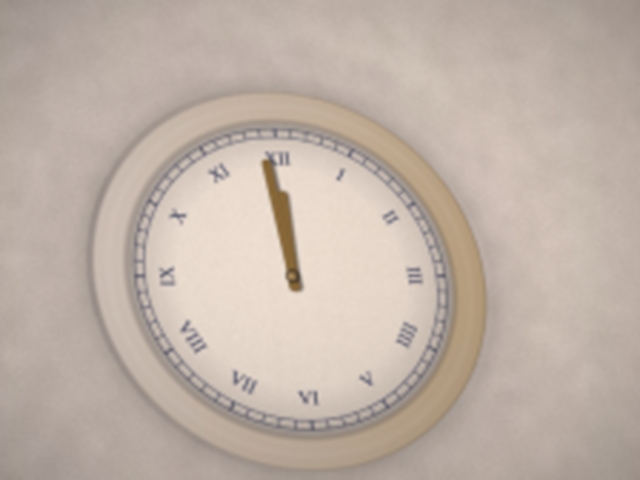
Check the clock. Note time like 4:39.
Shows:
11:59
